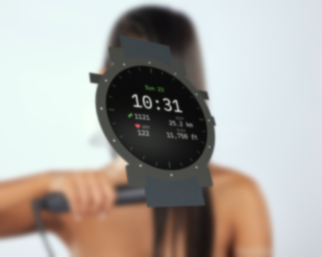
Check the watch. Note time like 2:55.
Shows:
10:31
